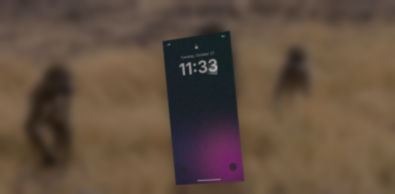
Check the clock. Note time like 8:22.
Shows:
11:33
